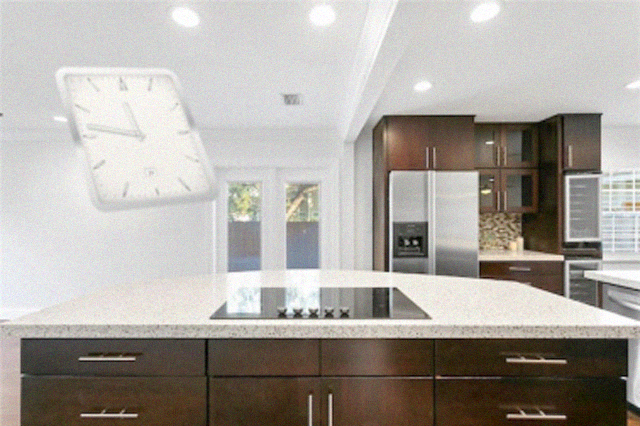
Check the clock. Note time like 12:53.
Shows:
11:47
